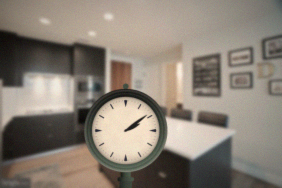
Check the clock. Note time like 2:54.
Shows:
2:09
